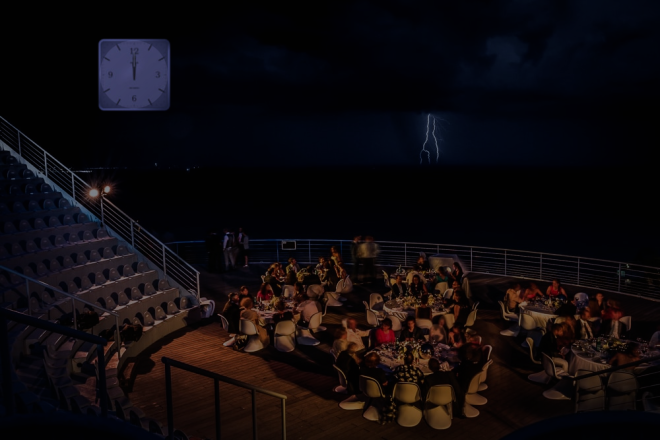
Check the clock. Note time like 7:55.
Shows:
12:00
